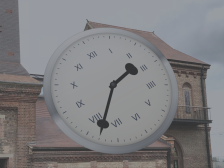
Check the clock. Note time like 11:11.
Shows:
2:38
